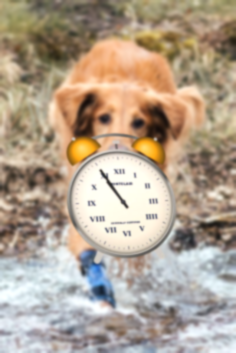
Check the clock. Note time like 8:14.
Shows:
10:55
